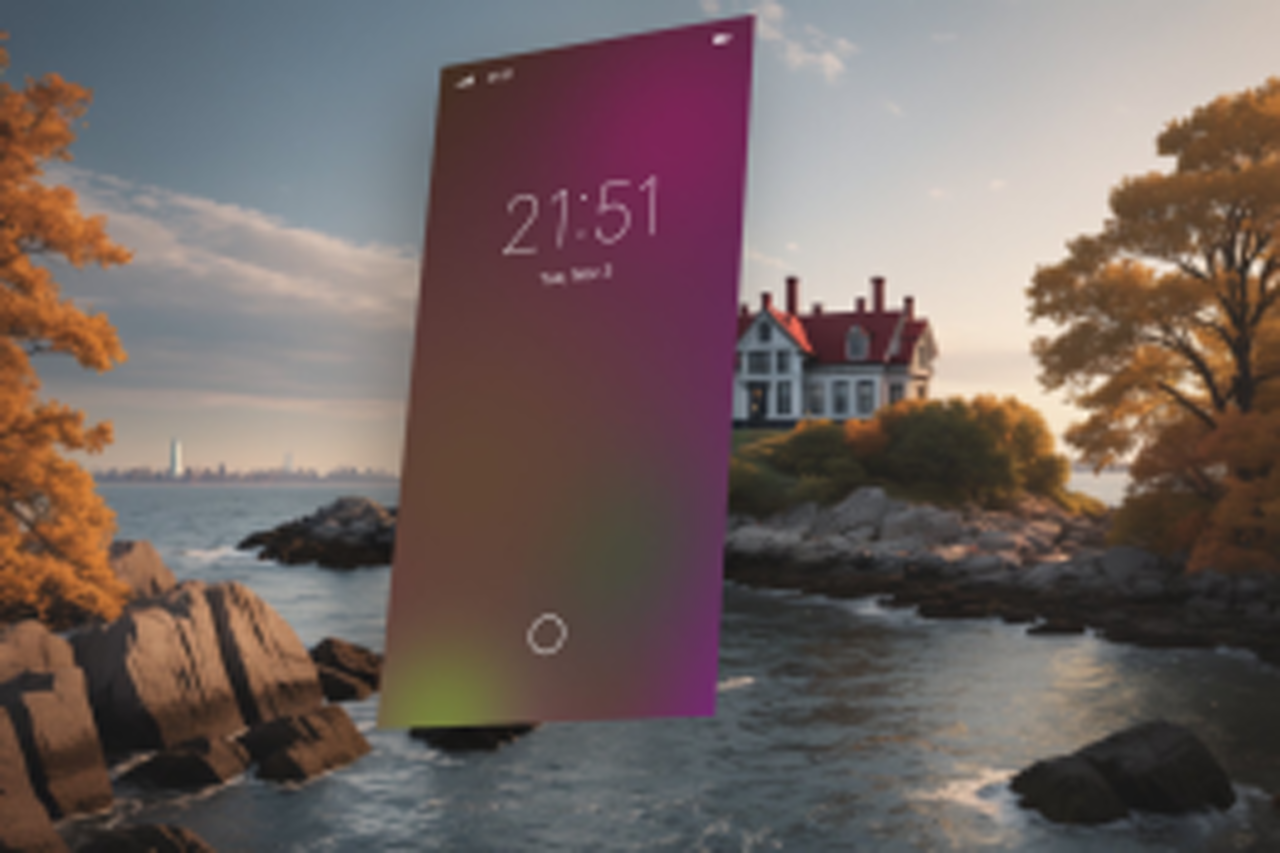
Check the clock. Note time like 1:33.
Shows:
21:51
